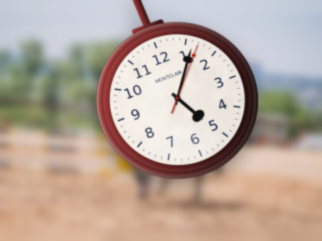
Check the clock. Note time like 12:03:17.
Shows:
5:06:07
